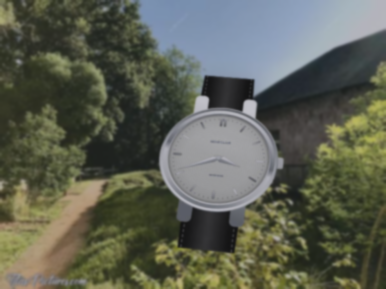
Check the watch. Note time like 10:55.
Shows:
3:41
